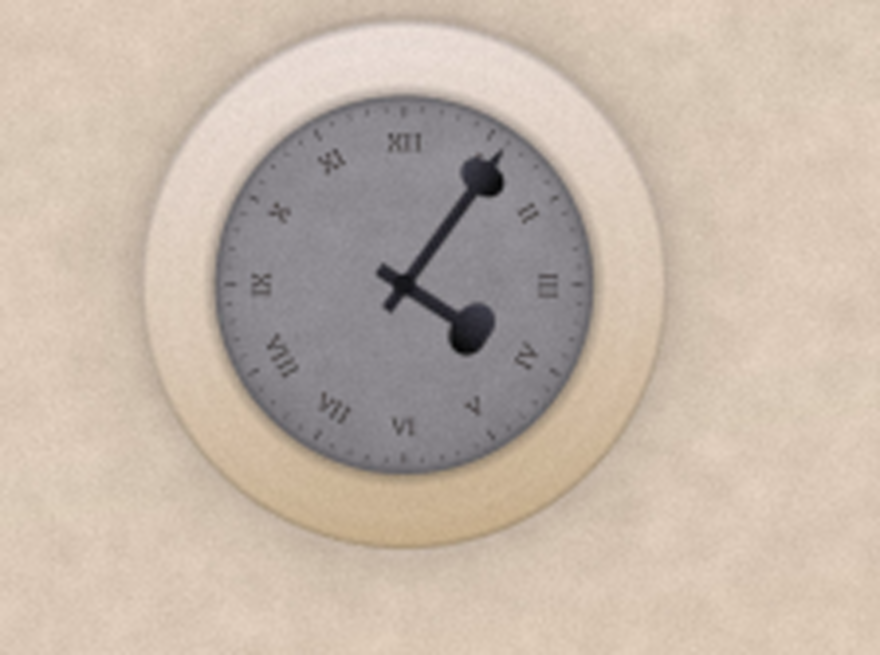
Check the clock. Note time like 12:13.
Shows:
4:06
